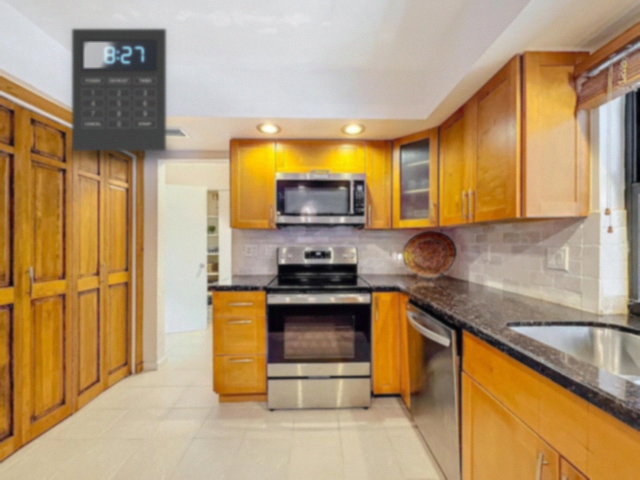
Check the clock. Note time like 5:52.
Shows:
8:27
